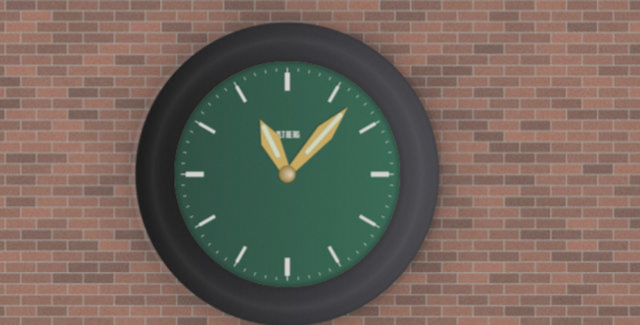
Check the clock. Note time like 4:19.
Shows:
11:07
